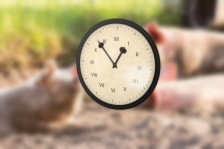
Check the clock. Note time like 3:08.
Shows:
12:53
